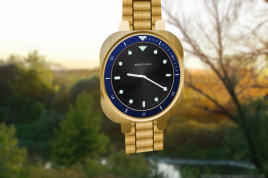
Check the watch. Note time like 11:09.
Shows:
9:20
